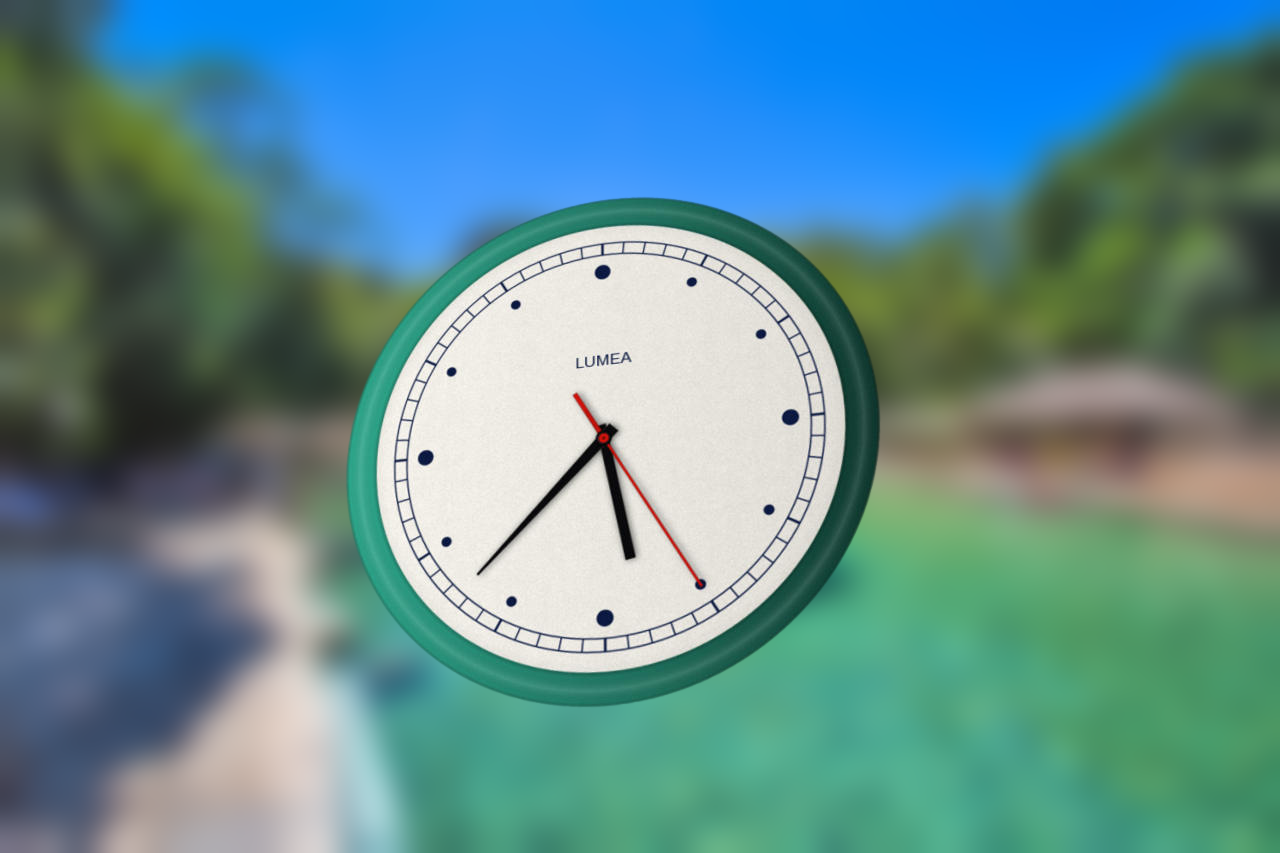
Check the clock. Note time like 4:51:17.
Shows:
5:37:25
